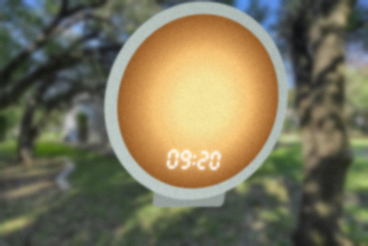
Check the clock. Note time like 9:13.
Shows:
9:20
